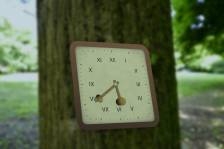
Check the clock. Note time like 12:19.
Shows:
5:39
